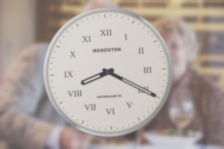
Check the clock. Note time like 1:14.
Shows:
8:20
